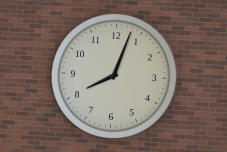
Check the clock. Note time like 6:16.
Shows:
8:03
